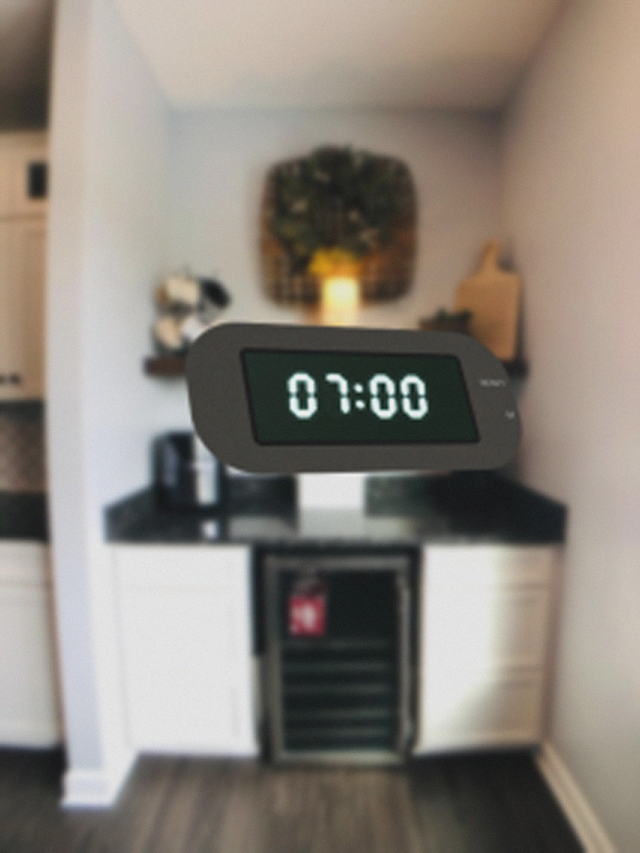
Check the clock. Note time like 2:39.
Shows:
7:00
